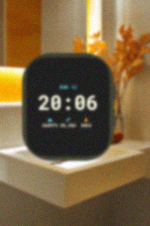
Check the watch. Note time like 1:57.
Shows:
20:06
